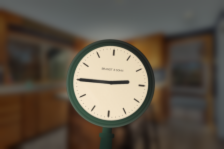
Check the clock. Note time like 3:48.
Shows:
2:45
